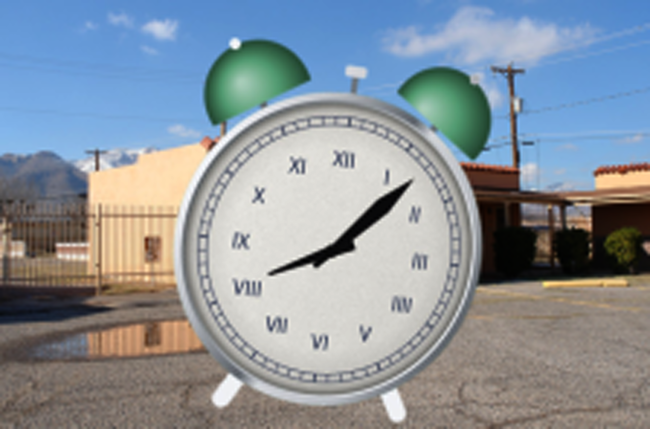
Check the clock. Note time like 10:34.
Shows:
8:07
